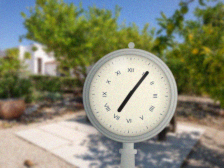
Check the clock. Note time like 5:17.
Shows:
7:06
